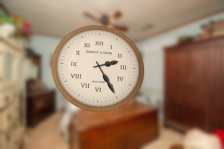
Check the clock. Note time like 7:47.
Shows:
2:25
